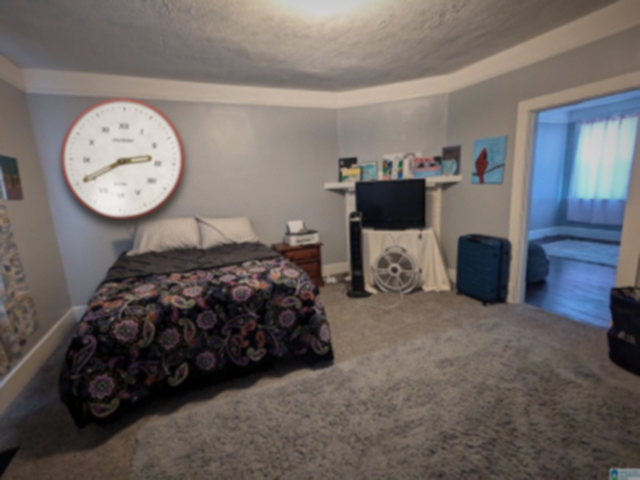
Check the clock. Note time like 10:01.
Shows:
2:40
